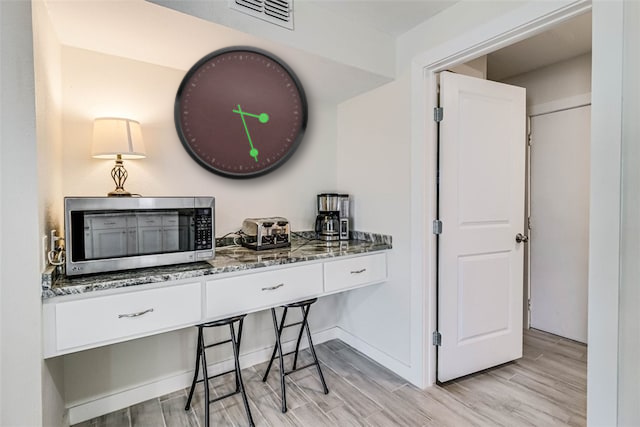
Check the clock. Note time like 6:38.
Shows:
3:27
